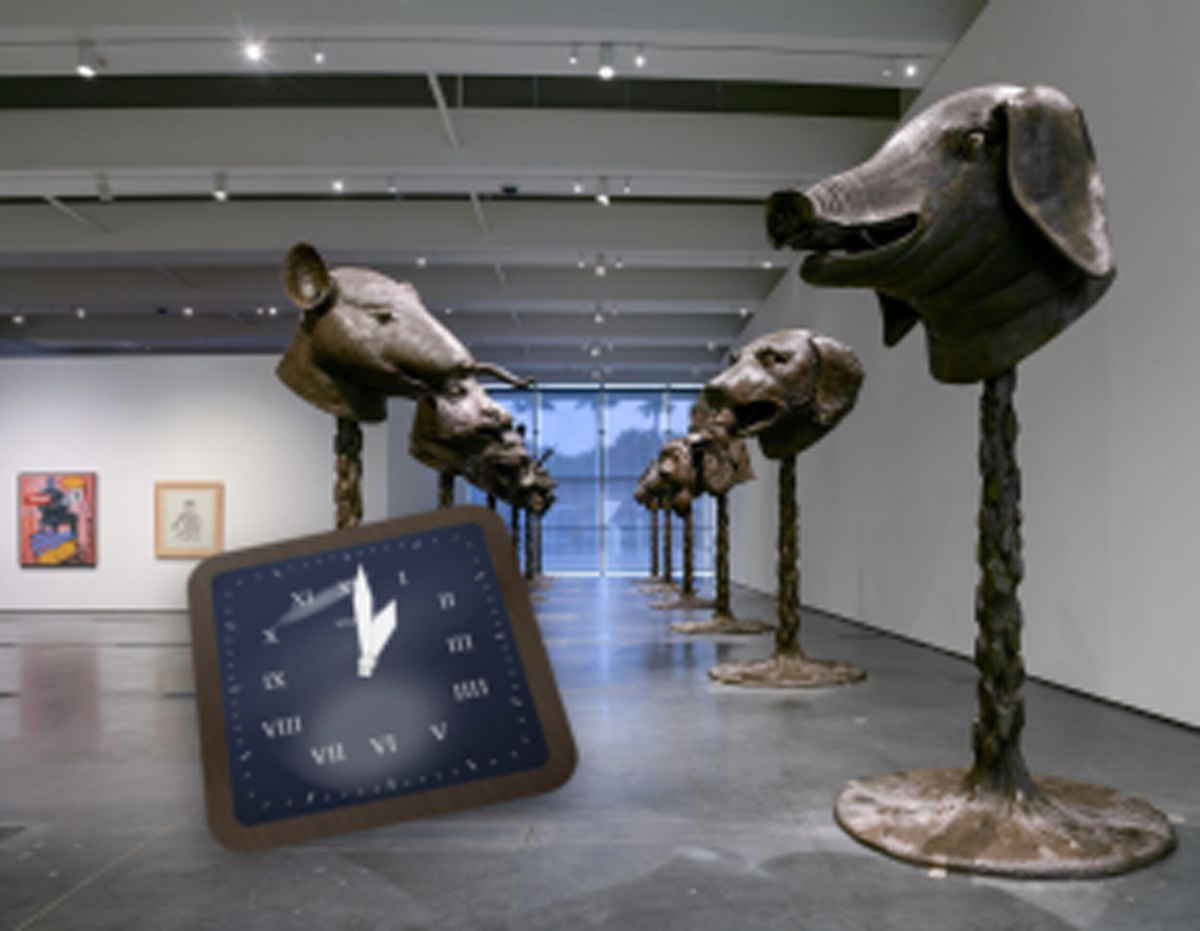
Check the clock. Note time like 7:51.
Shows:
1:01
